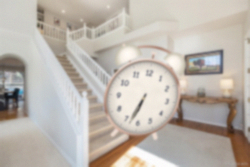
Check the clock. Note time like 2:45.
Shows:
6:33
